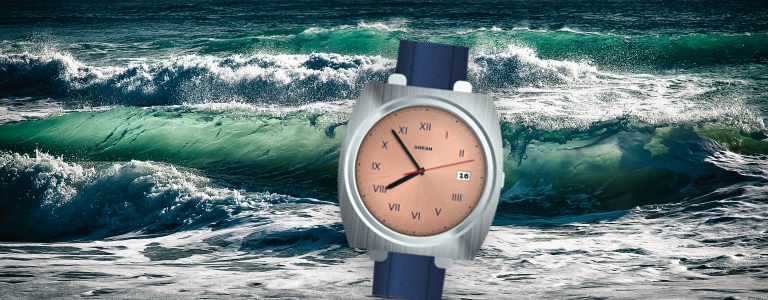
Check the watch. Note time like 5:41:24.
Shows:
7:53:12
